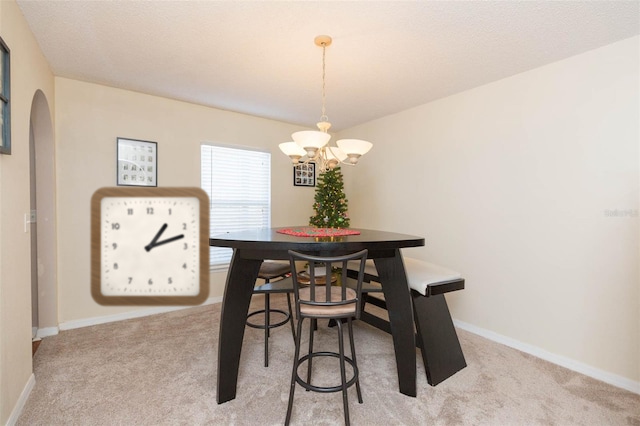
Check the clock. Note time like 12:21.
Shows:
1:12
